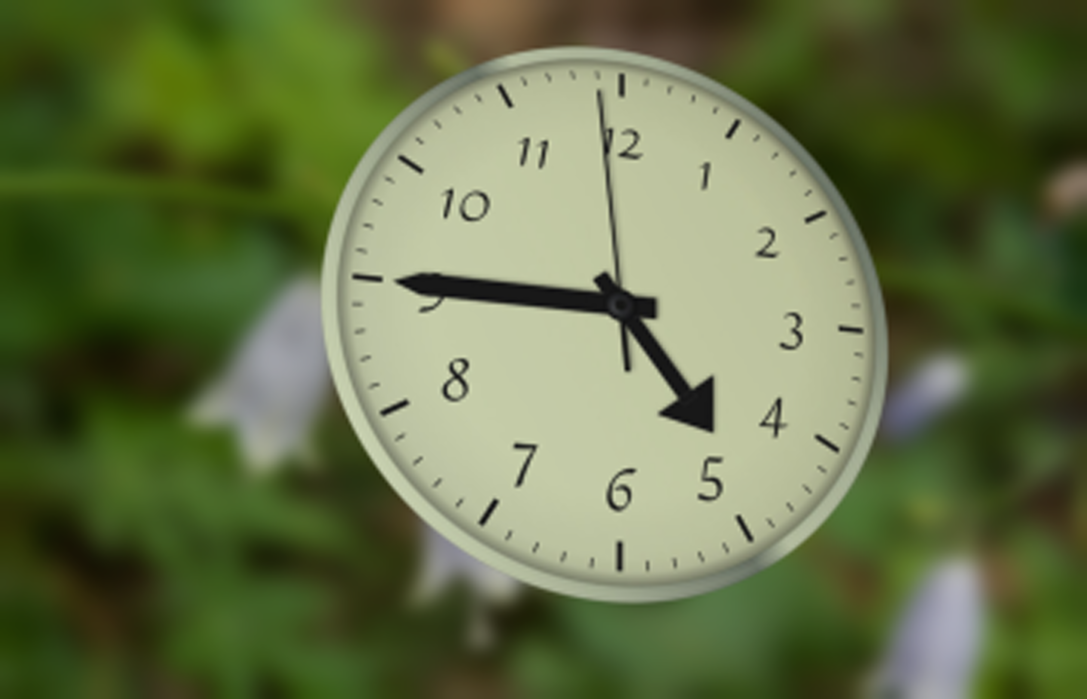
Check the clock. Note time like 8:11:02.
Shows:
4:44:59
